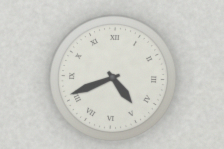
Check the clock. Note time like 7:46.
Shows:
4:41
